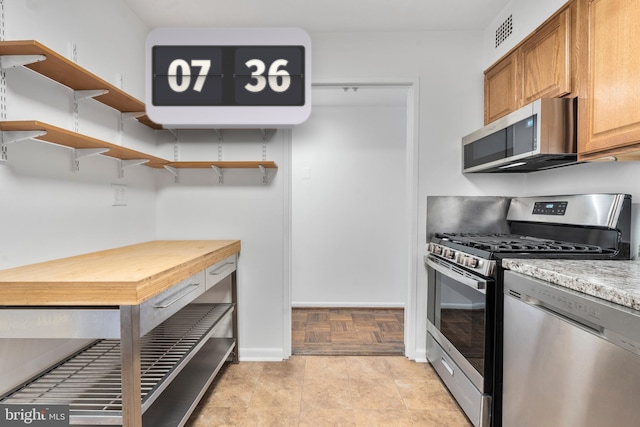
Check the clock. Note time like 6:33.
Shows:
7:36
